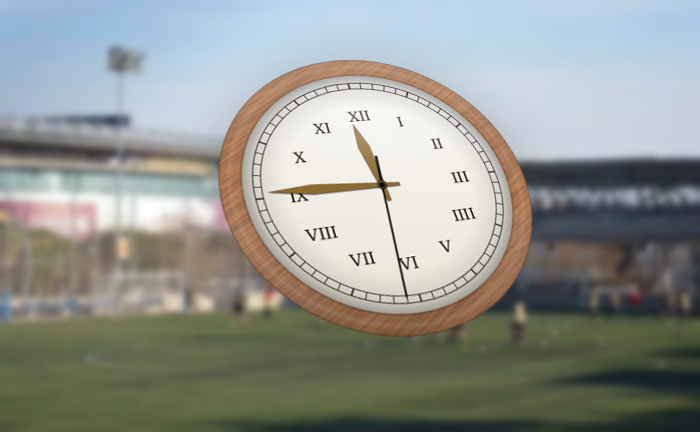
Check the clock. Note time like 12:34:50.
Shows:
11:45:31
